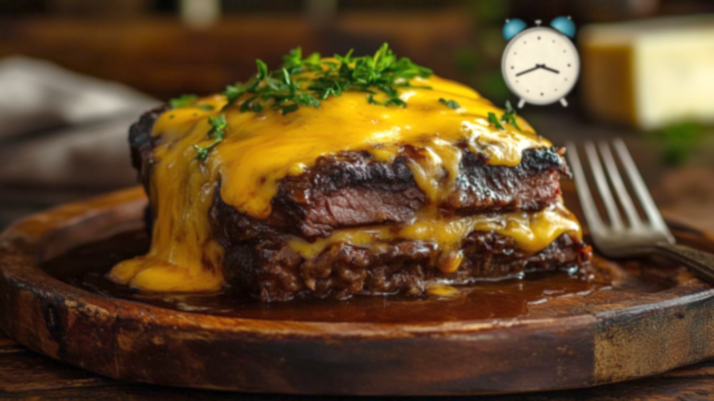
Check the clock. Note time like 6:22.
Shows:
3:42
